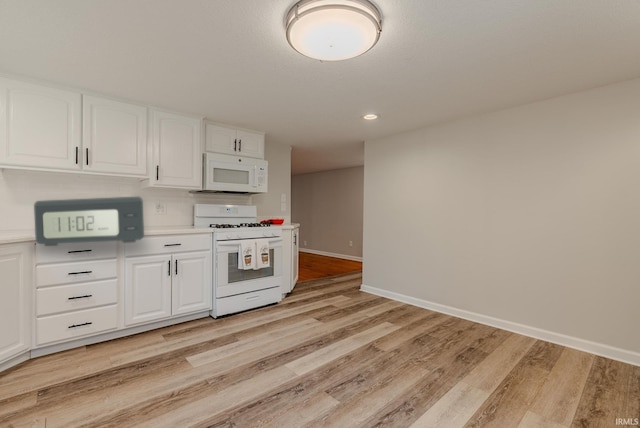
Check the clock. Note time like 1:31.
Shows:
11:02
